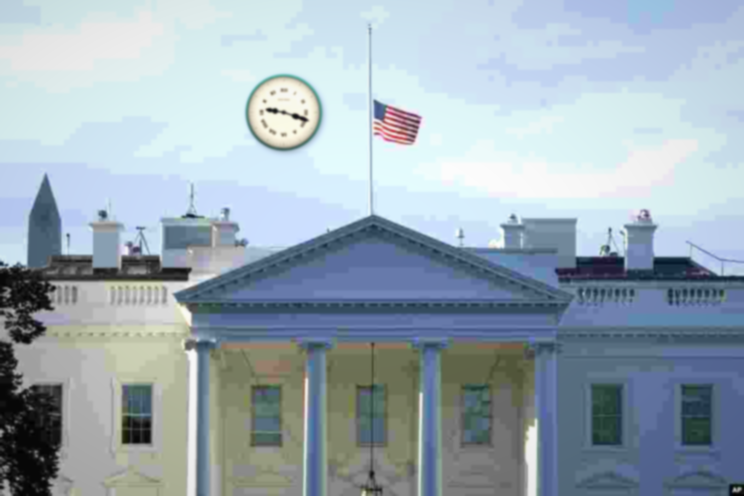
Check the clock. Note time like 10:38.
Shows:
9:18
